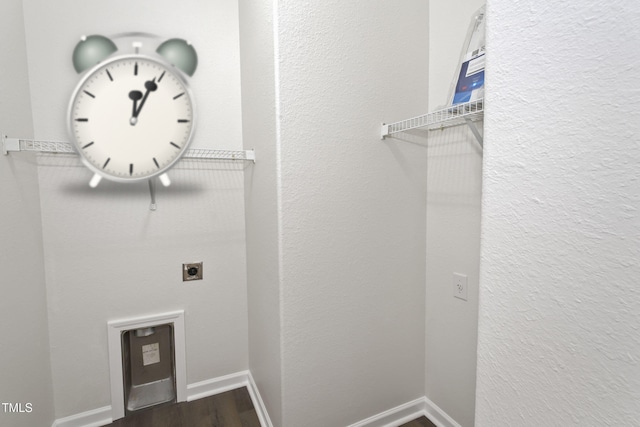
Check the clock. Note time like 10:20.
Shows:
12:04
